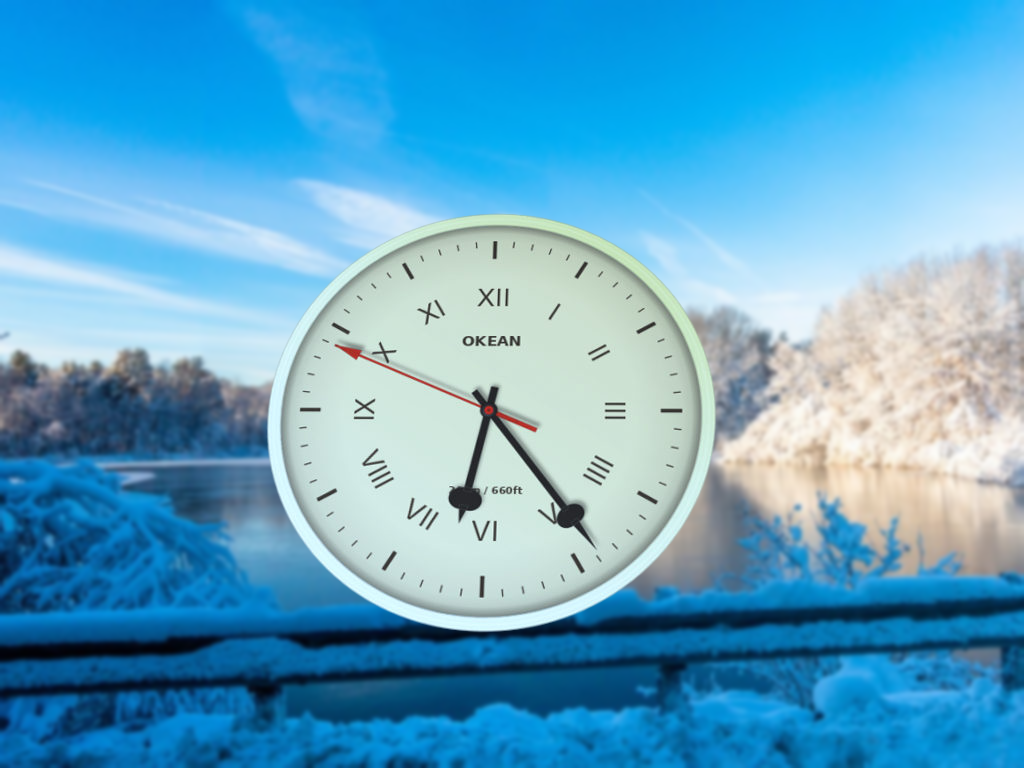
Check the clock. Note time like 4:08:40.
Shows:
6:23:49
